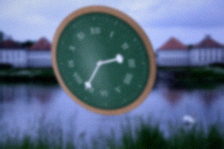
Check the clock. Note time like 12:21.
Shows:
2:36
